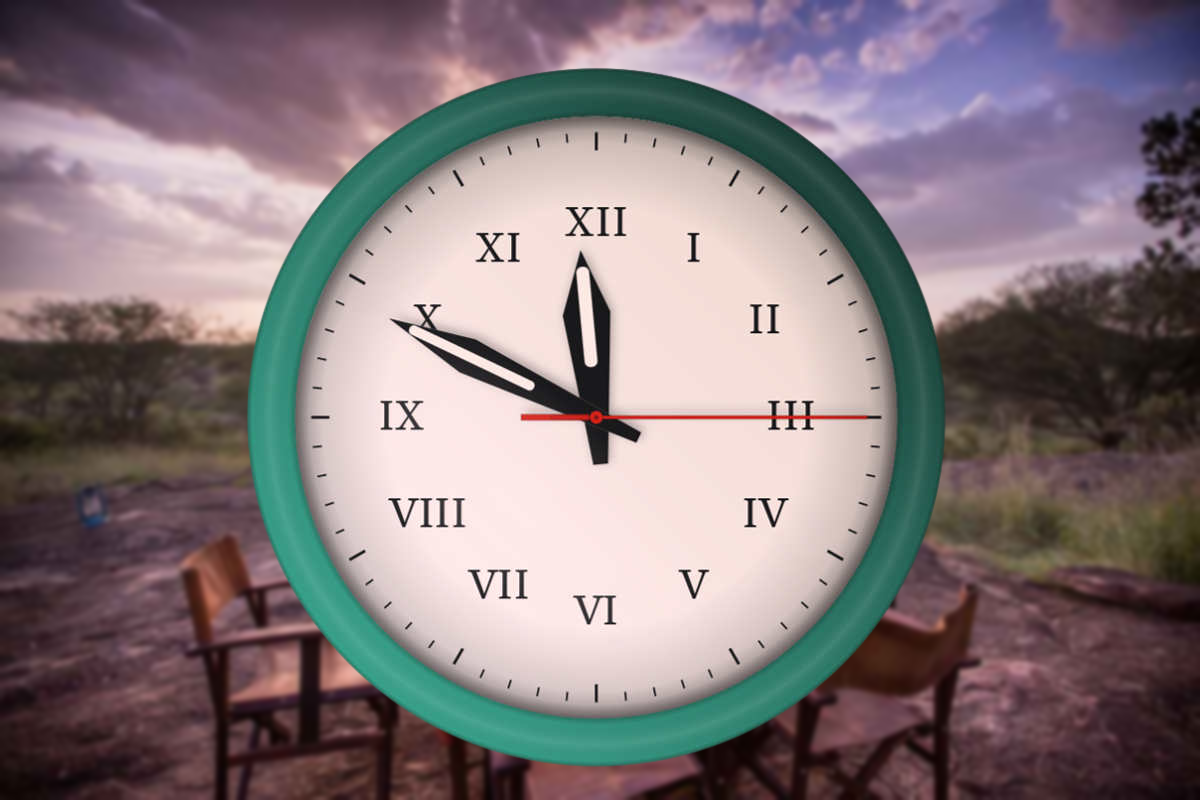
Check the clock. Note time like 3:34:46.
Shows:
11:49:15
